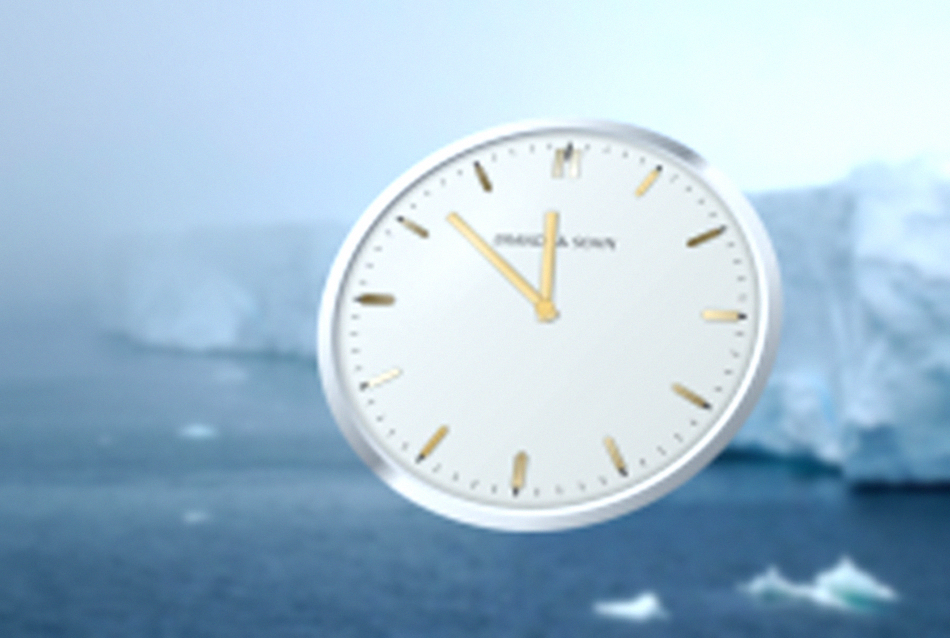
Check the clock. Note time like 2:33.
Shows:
11:52
